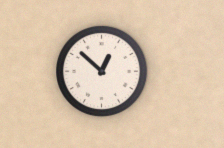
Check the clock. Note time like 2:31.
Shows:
12:52
